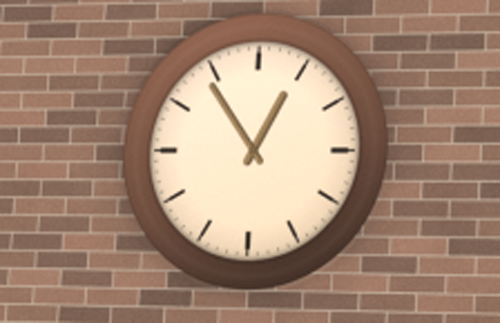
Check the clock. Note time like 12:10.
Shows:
12:54
